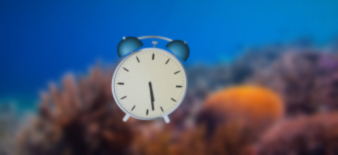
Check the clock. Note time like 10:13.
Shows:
5:28
